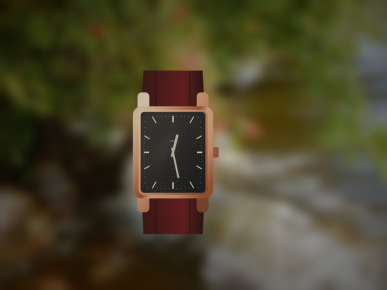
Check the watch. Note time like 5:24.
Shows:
12:28
